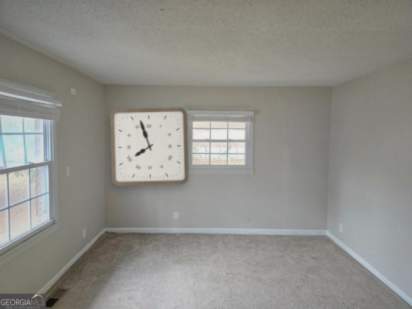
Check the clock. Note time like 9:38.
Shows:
7:57
